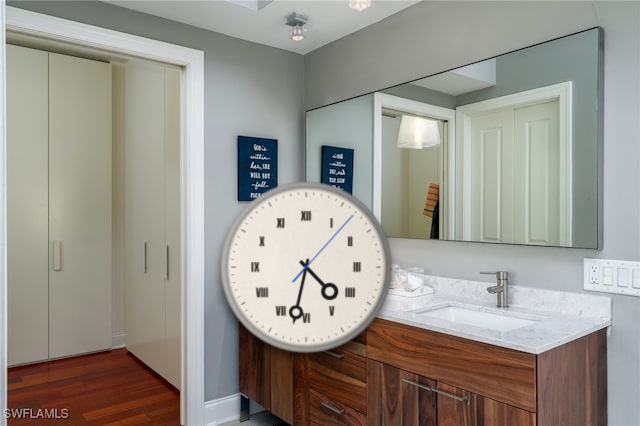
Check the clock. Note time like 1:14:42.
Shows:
4:32:07
